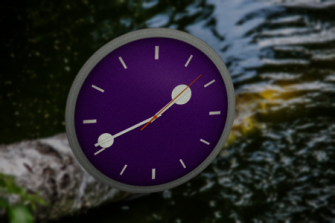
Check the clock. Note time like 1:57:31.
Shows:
1:41:08
